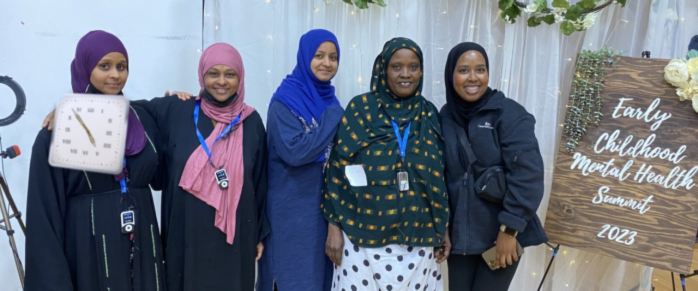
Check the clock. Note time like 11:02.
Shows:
4:53
